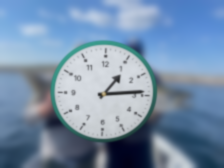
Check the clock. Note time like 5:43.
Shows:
1:14
